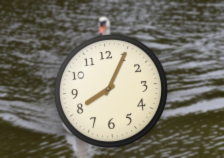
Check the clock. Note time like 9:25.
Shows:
8:05
